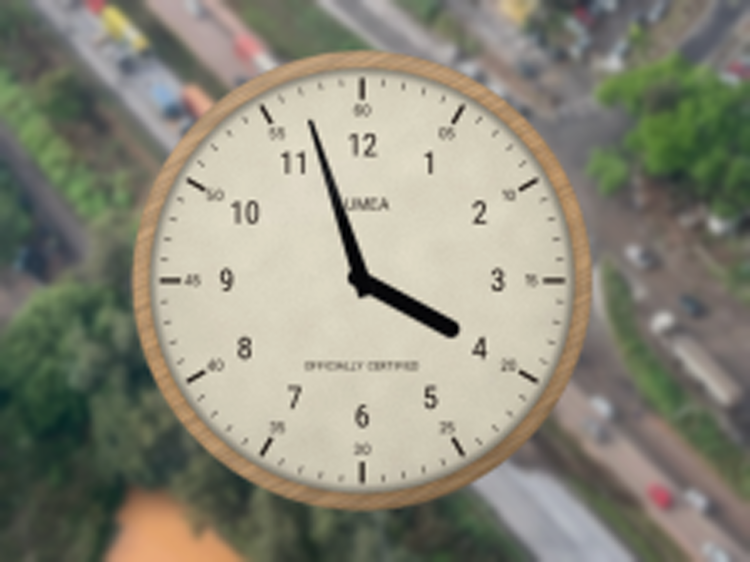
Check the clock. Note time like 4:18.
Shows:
3:57
